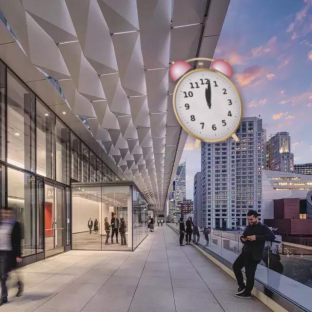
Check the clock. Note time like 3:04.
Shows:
12:02
